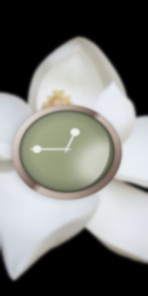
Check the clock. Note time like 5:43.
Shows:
12:45
